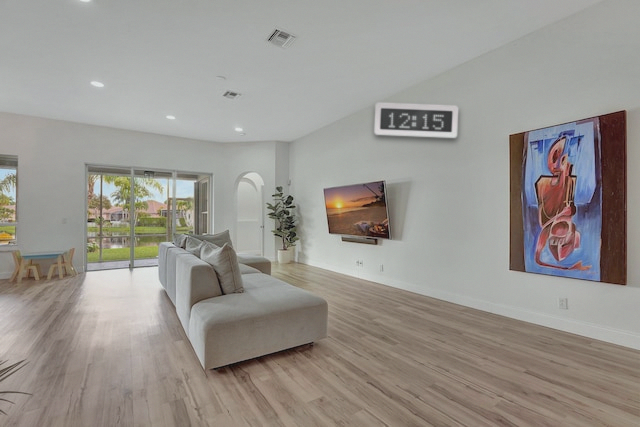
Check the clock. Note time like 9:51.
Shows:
12:15
